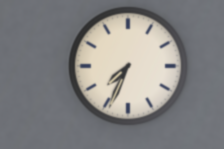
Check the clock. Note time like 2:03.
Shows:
7:34
